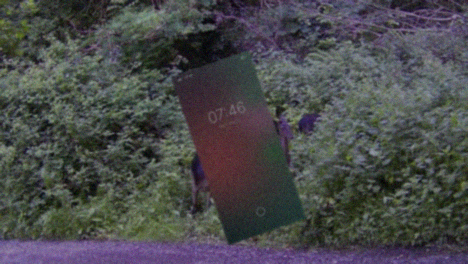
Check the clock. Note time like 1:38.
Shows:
7:46
